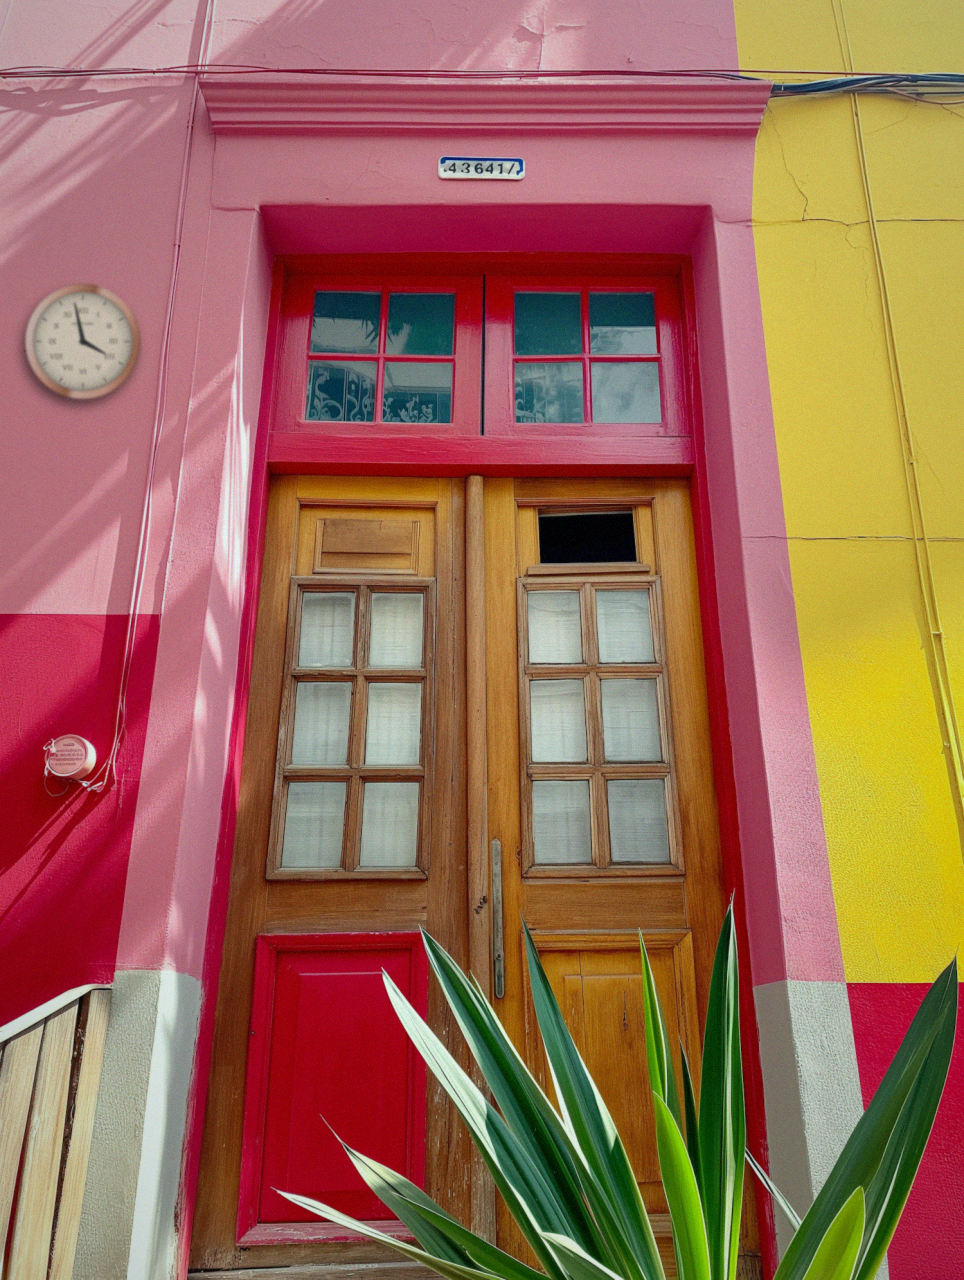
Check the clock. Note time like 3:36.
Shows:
3:58
